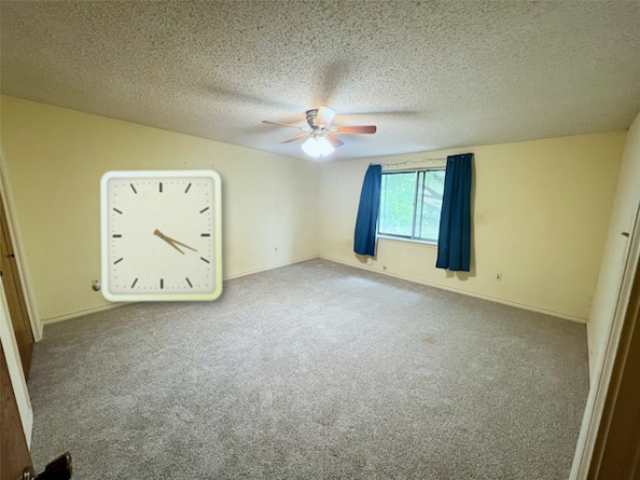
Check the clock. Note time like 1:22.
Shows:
4:19
